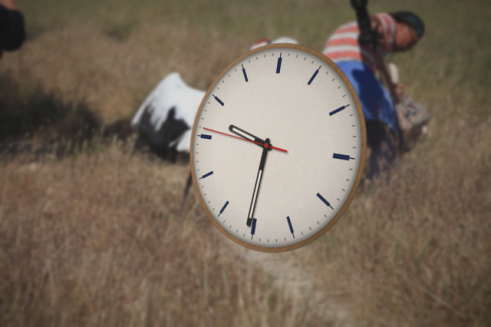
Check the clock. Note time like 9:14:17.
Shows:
9:30:46
